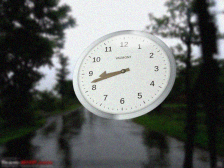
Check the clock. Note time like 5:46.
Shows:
8:42
